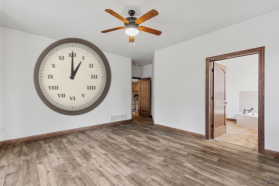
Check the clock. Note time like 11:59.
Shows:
1:00
